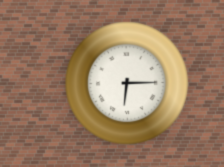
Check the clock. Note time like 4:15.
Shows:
6:15
